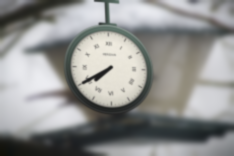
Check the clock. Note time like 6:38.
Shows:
7:40
